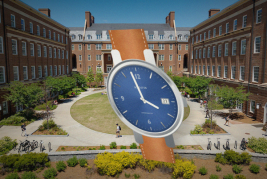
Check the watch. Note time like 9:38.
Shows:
3:58
